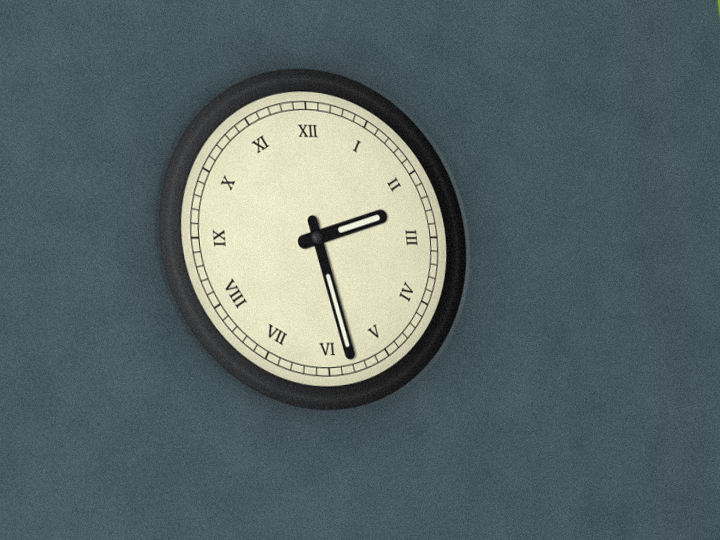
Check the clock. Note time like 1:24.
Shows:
2:28
